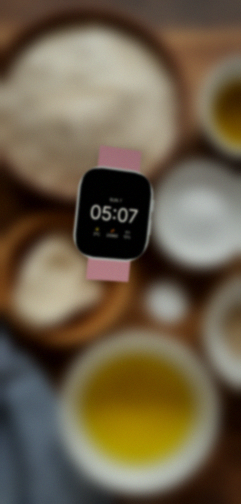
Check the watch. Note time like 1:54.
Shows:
5:07
